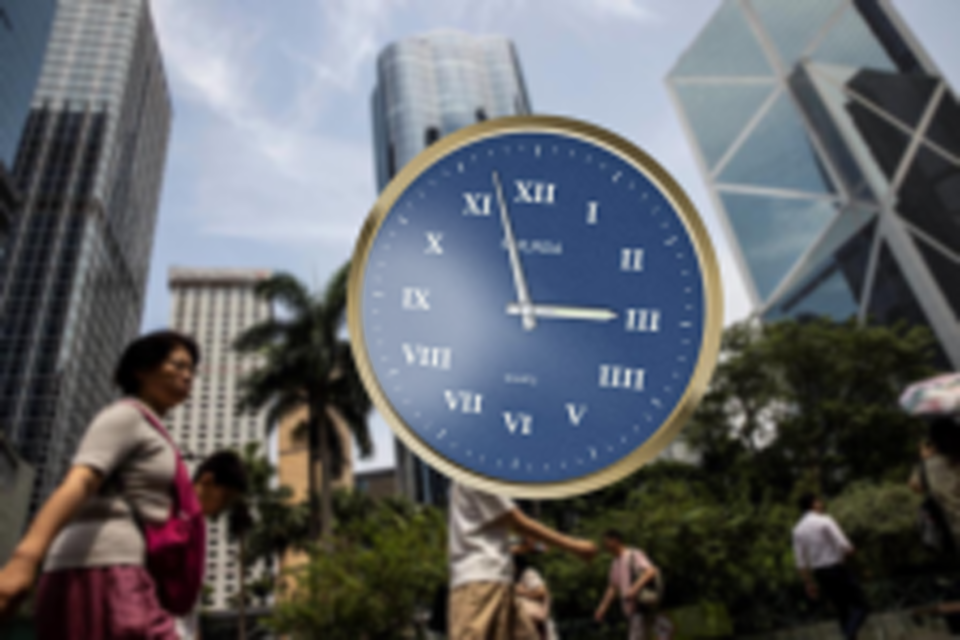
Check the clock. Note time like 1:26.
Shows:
2:57
